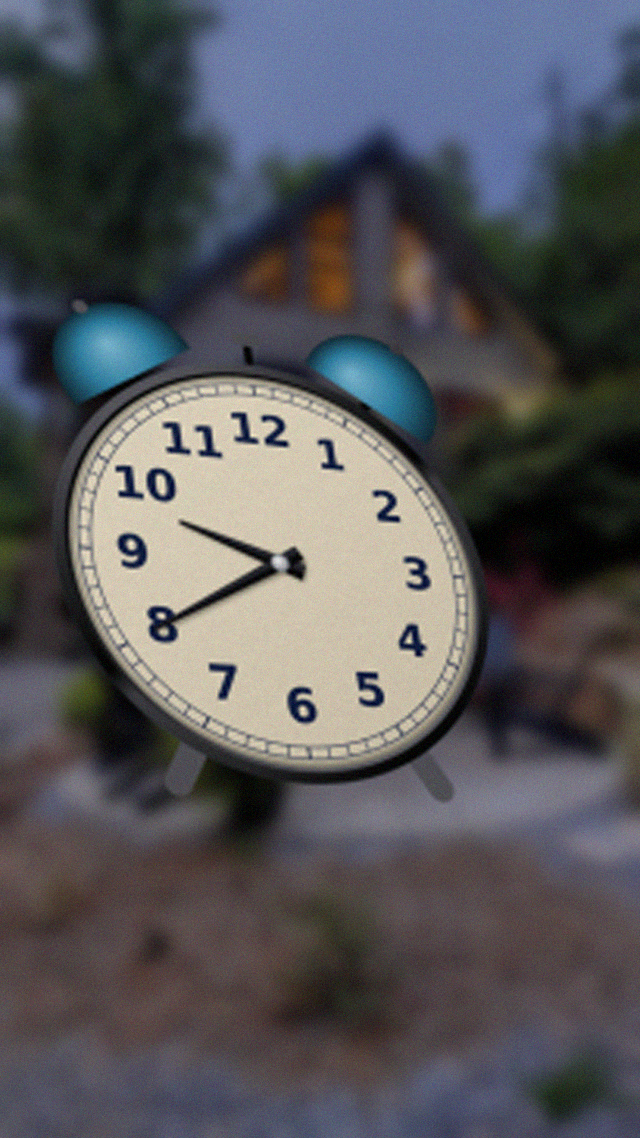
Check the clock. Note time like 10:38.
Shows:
9:40
